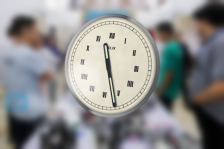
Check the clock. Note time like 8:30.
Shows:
11:27
